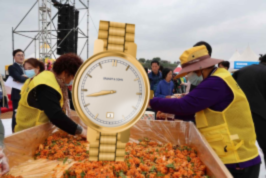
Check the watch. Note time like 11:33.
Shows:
8:43
